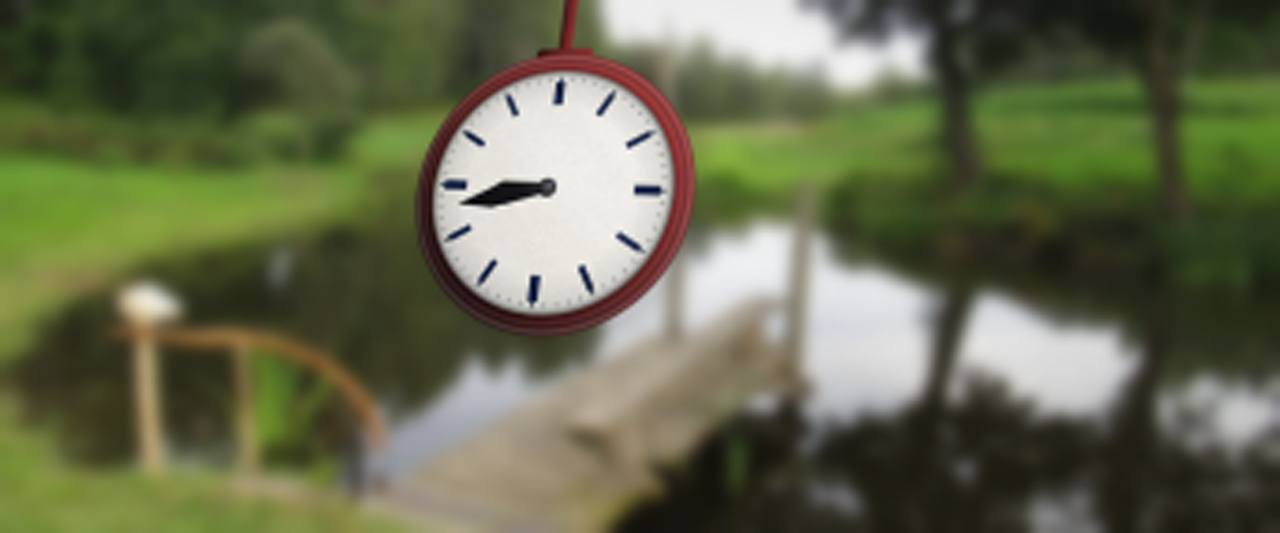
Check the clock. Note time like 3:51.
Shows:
8:43
